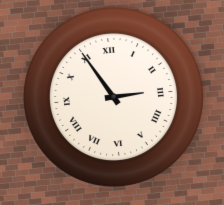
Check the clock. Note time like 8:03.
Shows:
2:55
